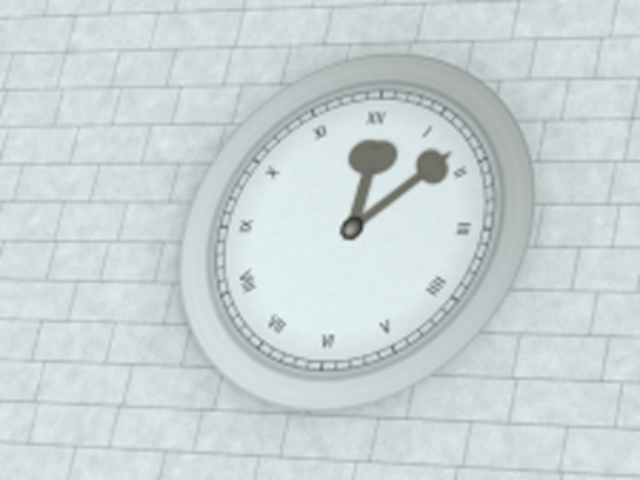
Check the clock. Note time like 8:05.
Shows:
12:08
